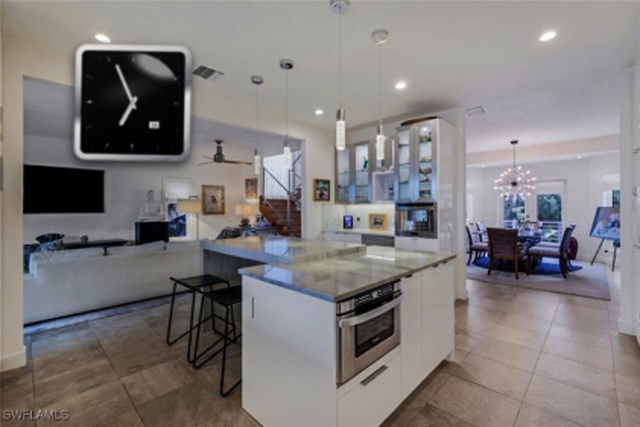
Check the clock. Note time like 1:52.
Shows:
6:56
